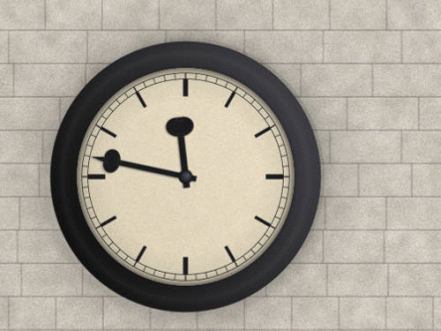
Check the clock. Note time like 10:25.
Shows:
11:47
